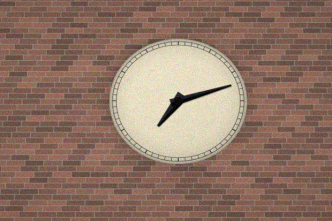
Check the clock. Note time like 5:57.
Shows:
7:12
